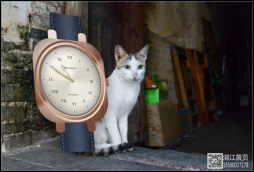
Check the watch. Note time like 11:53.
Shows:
10:50
